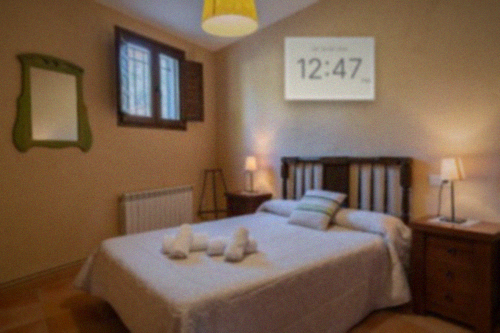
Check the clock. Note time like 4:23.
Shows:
12:47
